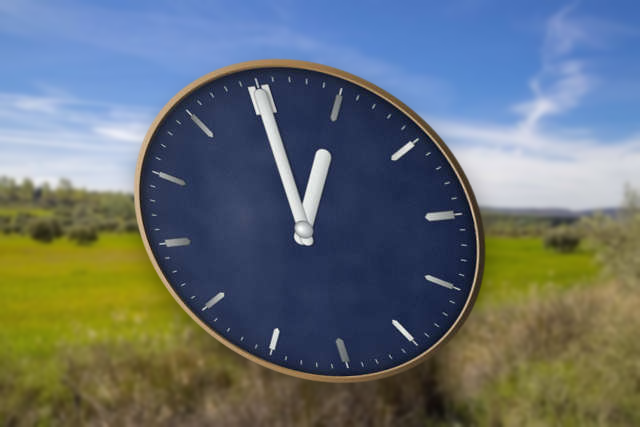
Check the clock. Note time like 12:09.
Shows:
1:00
